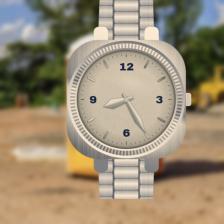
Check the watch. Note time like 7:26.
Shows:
8:25
